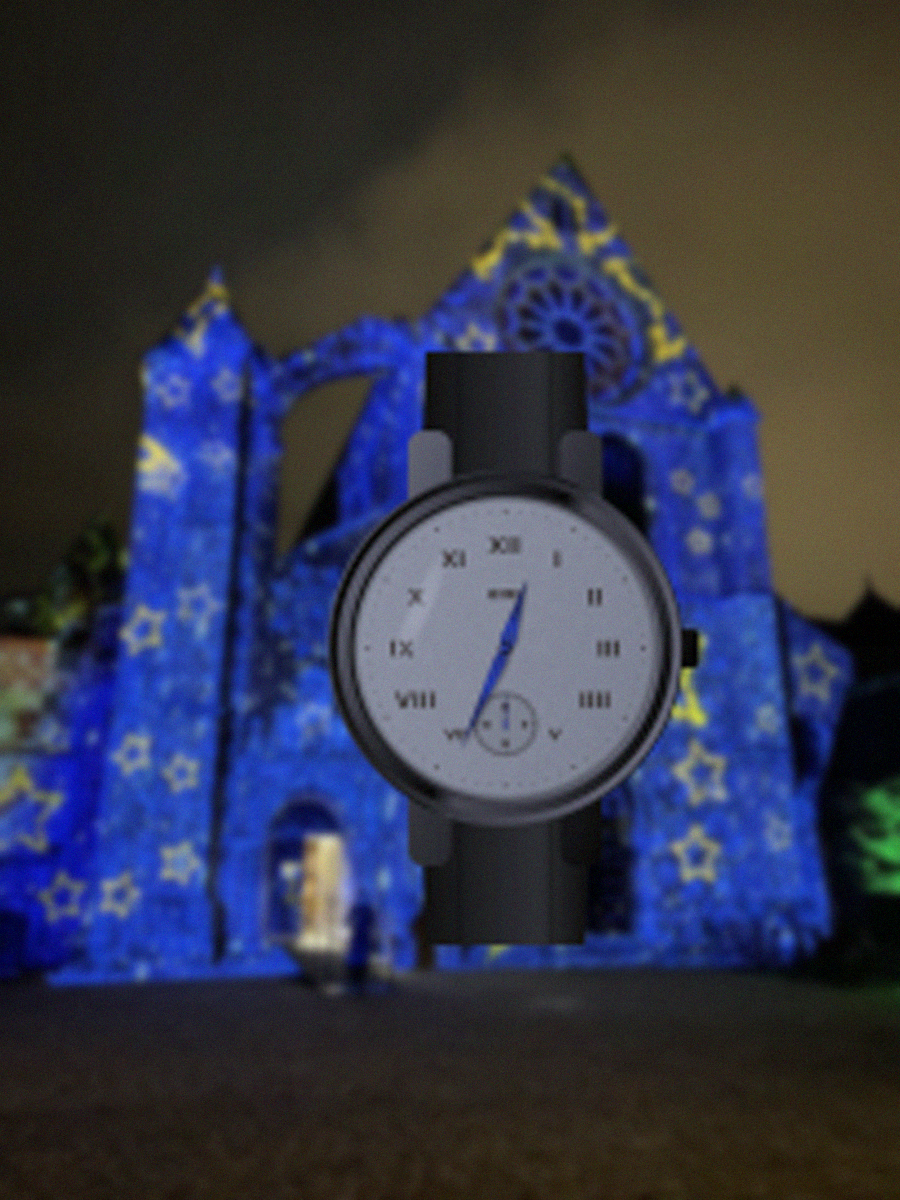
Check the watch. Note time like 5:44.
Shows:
12:34
